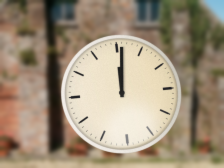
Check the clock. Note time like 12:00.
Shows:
12:01
